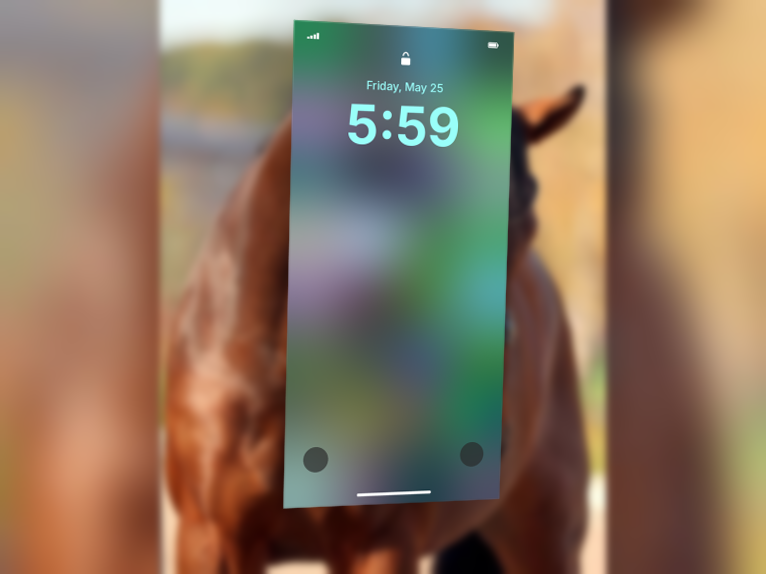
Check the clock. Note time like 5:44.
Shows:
5:59
